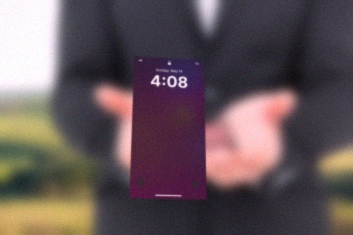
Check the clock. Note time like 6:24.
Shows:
4:08
